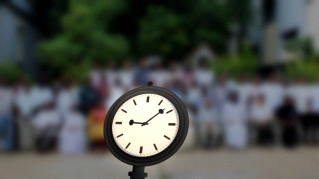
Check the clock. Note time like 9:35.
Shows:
9:08
